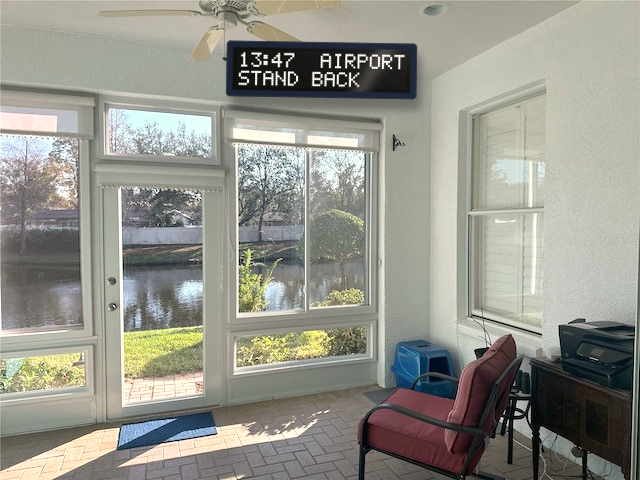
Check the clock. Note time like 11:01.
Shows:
13:47
